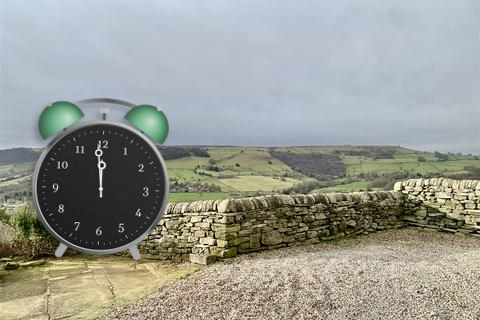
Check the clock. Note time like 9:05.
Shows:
11:59
